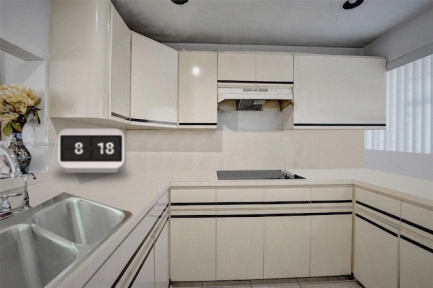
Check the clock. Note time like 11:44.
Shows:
8:18
